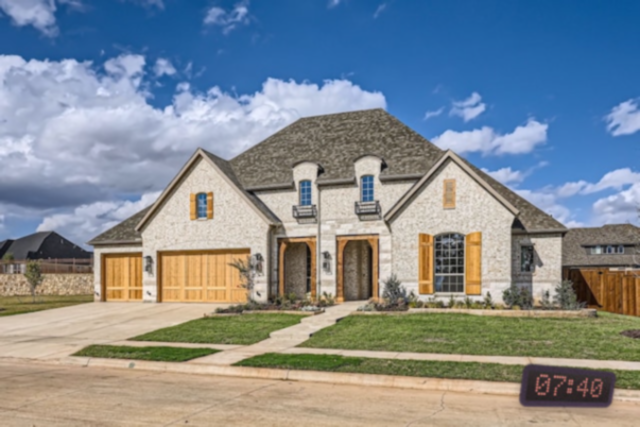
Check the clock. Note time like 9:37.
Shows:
7:40
